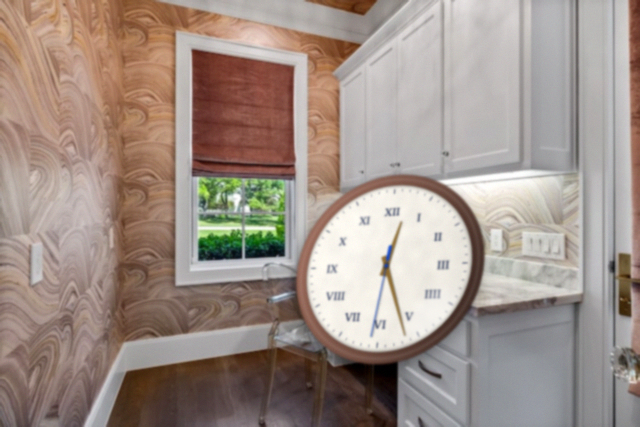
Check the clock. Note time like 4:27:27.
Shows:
12:26:31
